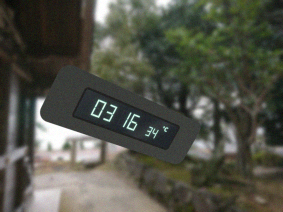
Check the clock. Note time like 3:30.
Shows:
3:16
